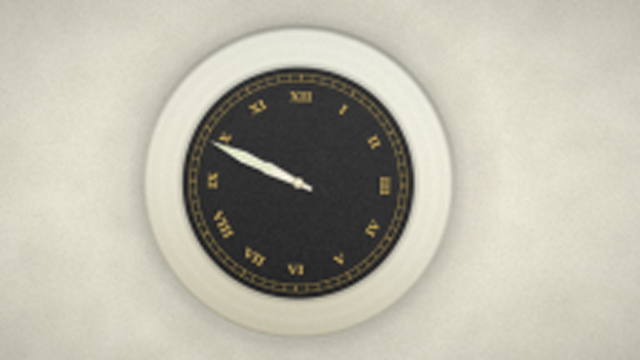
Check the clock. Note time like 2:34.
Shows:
9:49
